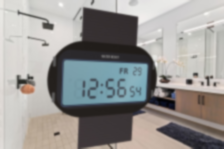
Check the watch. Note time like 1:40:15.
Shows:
12:56:54
